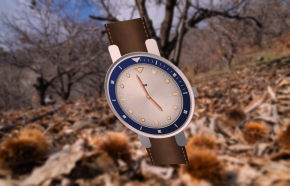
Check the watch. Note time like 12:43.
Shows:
4:58
